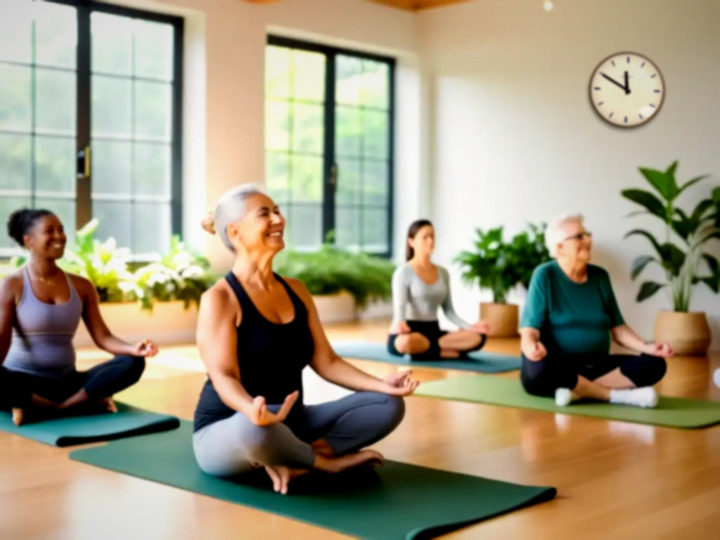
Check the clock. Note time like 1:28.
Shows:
11:50
